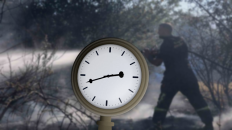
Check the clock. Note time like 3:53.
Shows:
2:42
